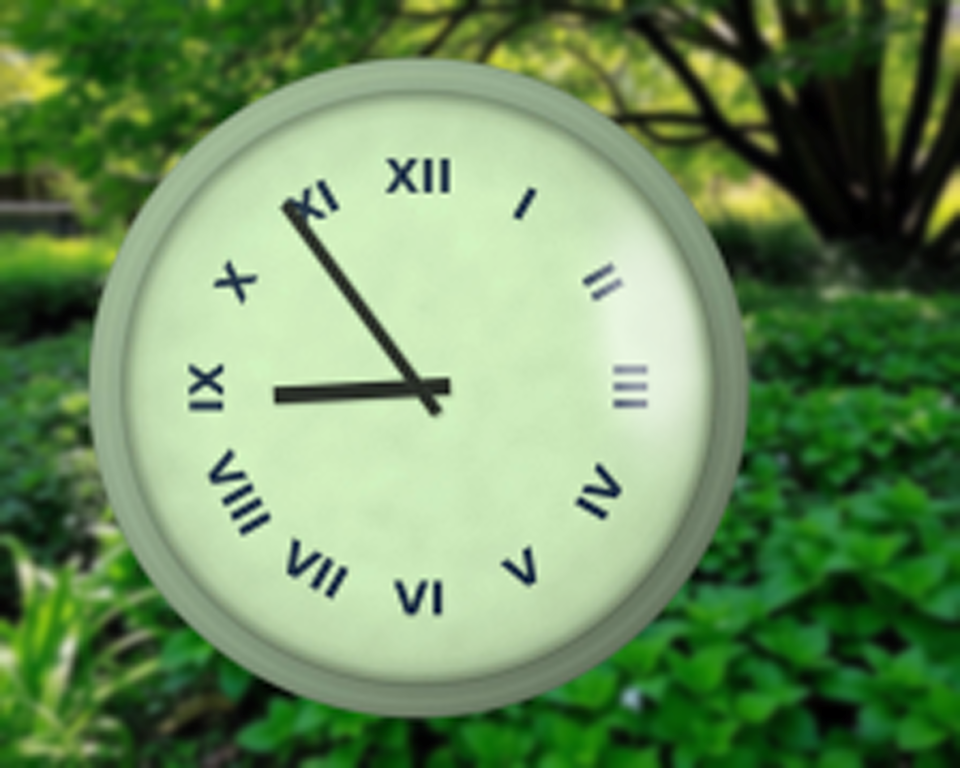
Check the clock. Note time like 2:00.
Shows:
8:54
